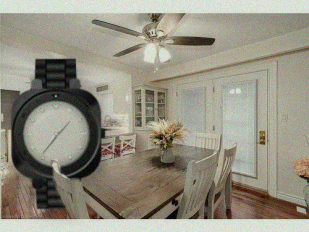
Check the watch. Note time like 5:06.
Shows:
1:36
